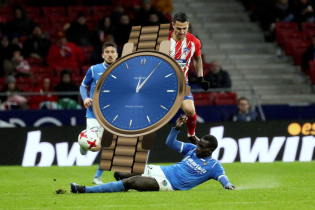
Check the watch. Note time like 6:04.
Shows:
12:05
